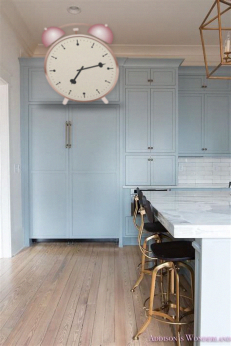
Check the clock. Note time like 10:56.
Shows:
7:13
